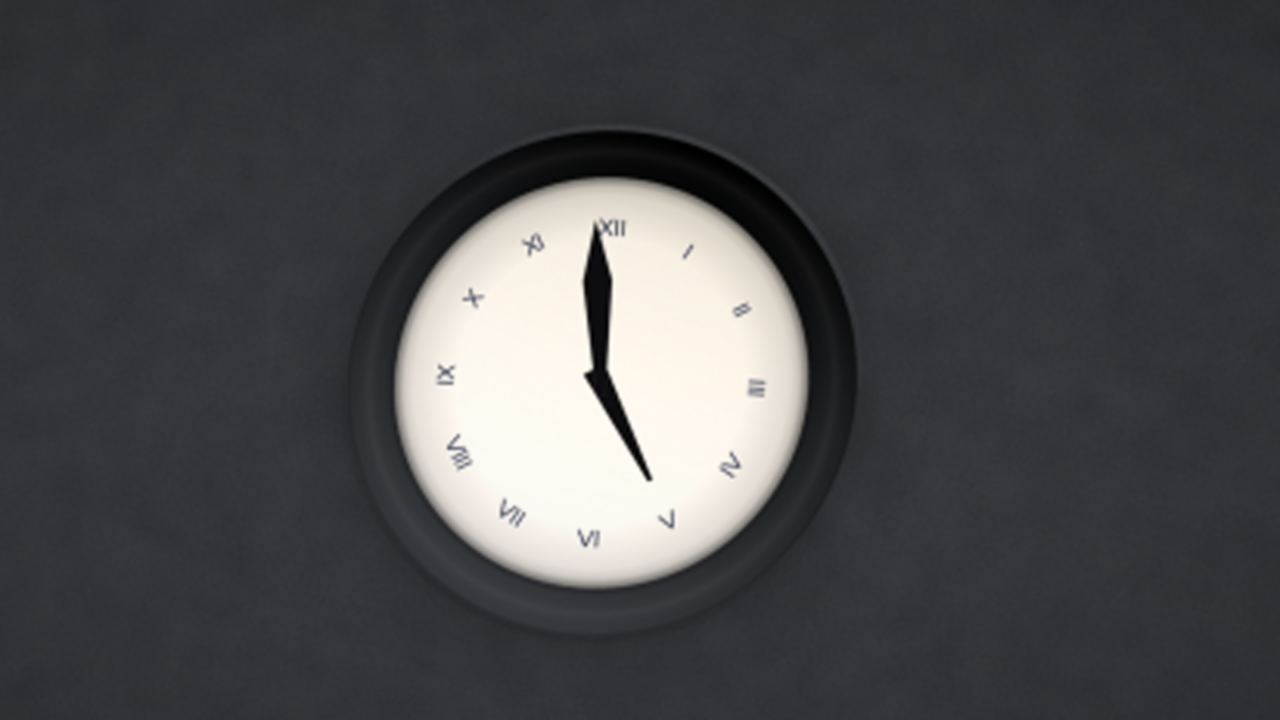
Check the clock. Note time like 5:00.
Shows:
4:59
